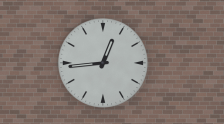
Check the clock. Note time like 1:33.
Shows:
12:44
